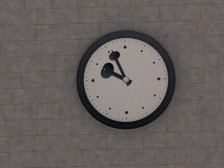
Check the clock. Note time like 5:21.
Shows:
9:56
